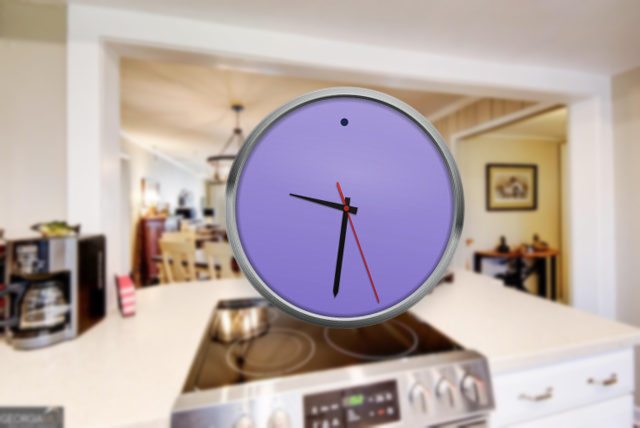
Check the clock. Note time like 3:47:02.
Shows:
9:31:27
